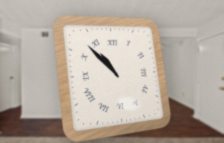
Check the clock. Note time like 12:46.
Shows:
10:53
